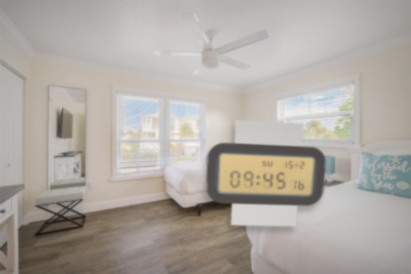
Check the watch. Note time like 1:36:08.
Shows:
9:45:16
